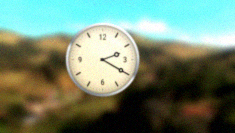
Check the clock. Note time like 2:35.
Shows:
2:20
